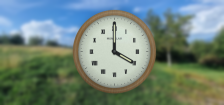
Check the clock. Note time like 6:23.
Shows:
4:00
